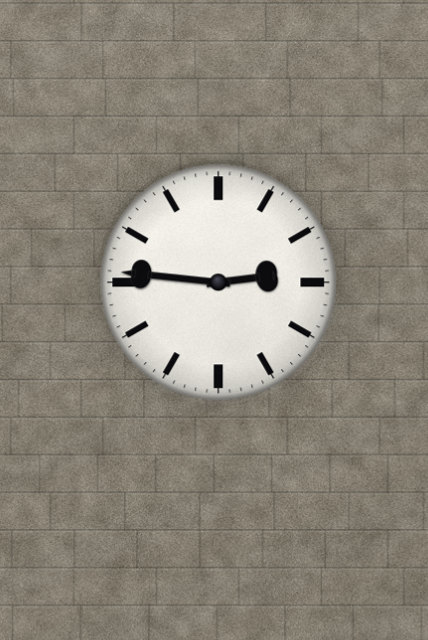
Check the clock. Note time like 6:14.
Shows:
2:46
